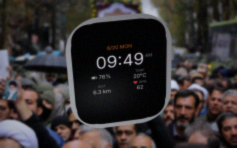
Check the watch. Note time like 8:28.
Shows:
9:49
